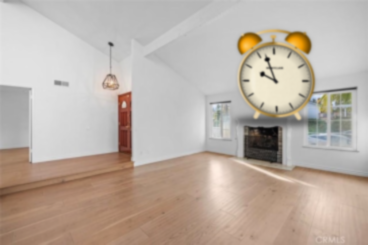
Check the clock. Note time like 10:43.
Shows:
9:57
